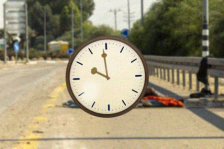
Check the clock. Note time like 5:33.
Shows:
9:59
